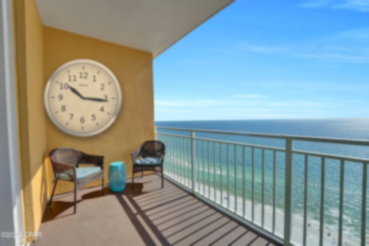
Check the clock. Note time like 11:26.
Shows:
10:16
